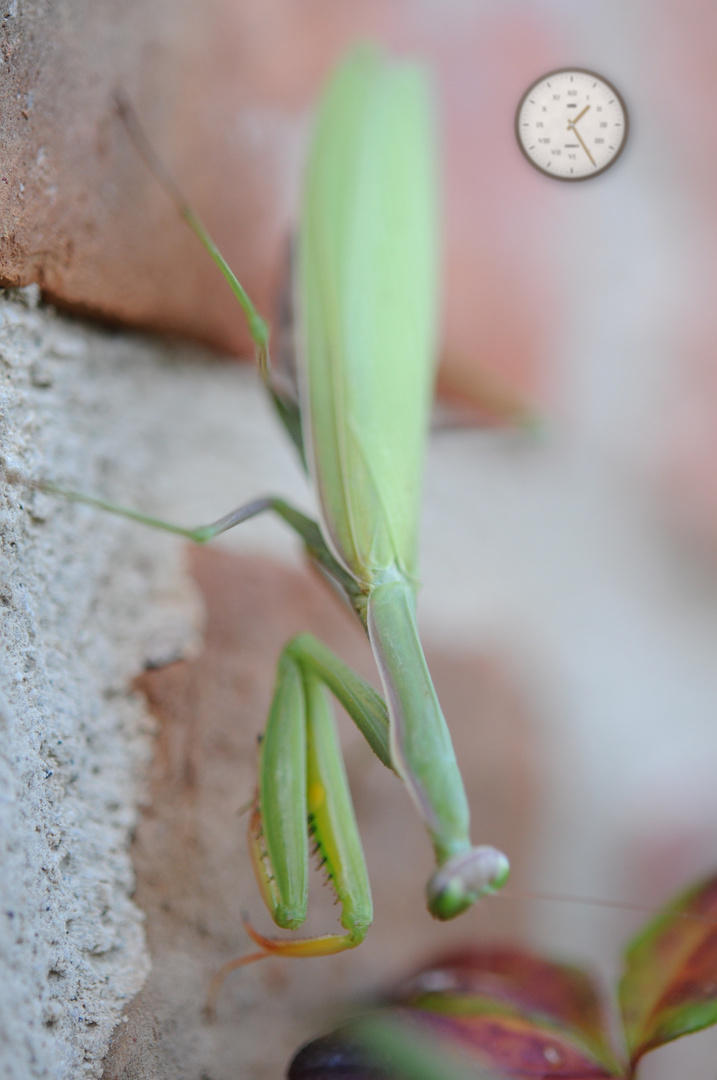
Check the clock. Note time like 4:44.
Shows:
1:25
